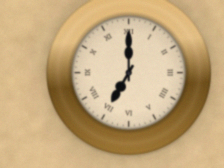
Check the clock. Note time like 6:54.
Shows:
7:00
